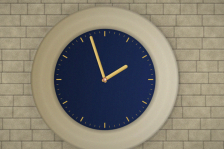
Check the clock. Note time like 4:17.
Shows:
1:57
